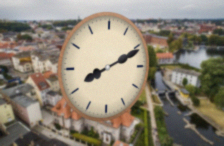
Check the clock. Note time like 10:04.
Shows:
8:11
